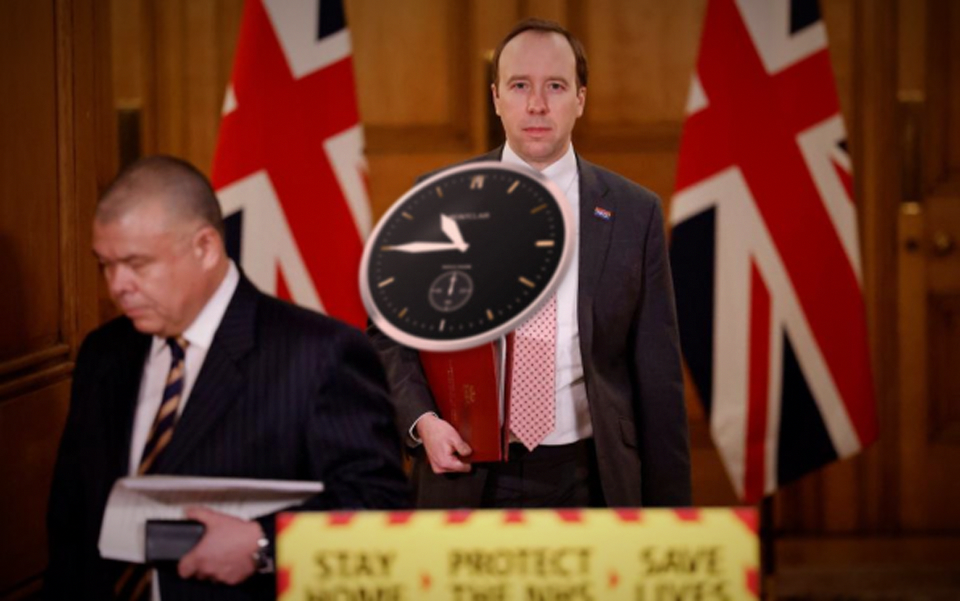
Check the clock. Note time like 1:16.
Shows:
10:45
